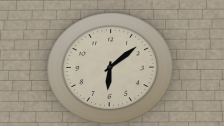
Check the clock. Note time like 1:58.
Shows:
6:08
